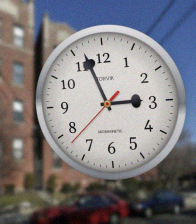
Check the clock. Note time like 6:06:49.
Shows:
2:56:38
